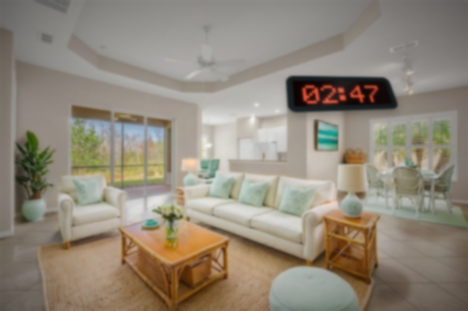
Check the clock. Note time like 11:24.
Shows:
2:47
